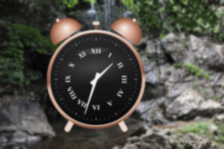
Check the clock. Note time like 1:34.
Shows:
1:33
